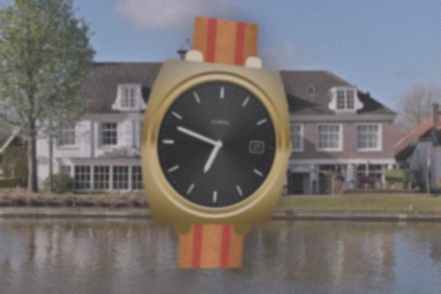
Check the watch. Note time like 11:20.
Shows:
6:48
